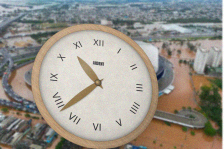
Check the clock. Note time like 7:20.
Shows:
10:38
